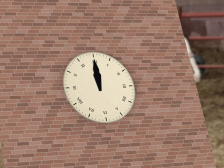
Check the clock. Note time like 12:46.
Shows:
12:00
